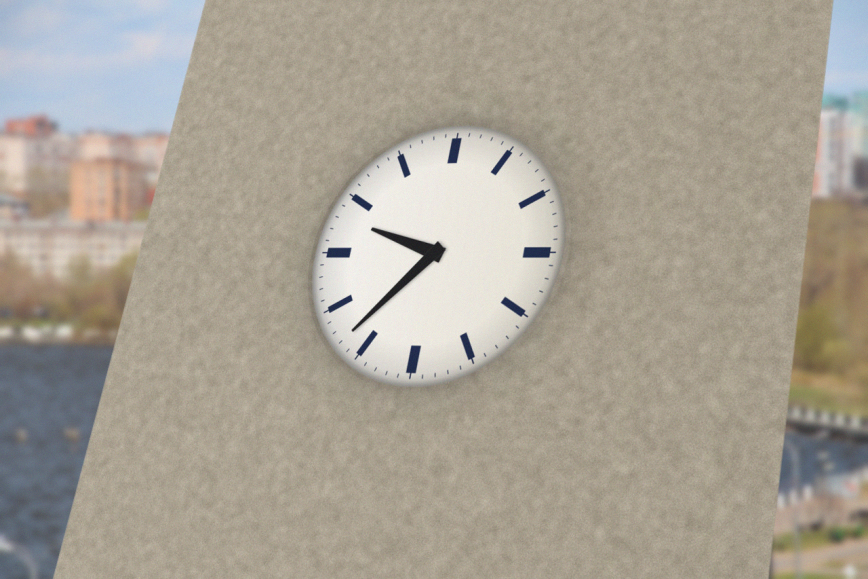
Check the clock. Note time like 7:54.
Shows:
9:37
